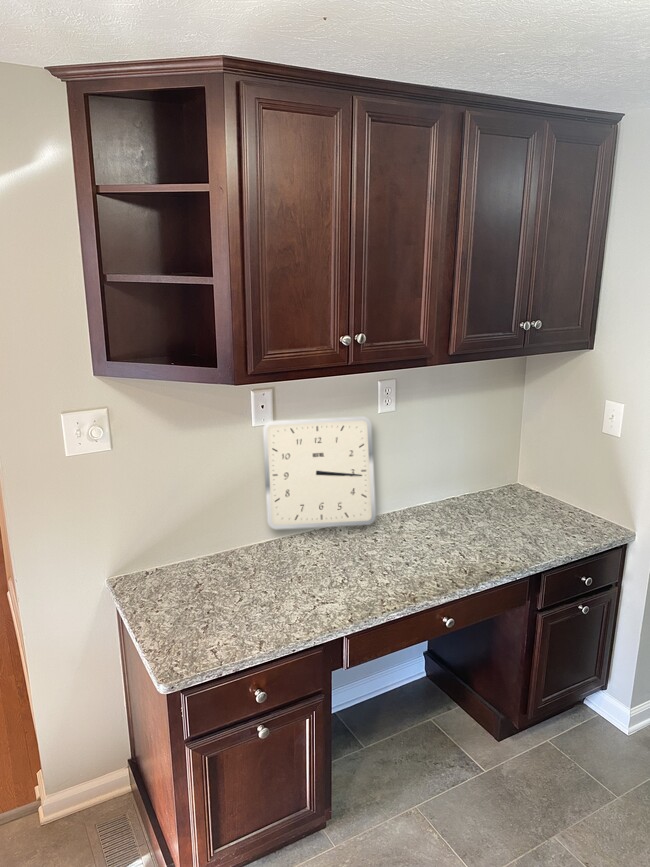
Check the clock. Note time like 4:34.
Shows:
3:16
